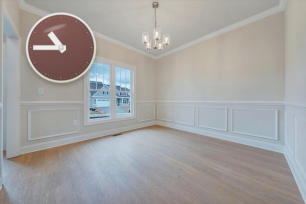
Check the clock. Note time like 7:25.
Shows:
10:45
